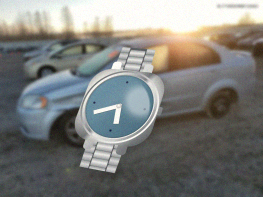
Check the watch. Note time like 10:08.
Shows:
5:41
